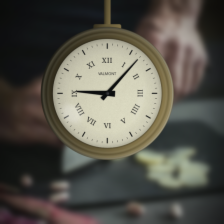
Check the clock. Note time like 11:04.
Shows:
9:07
